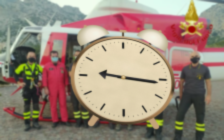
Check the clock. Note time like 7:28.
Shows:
9:16
